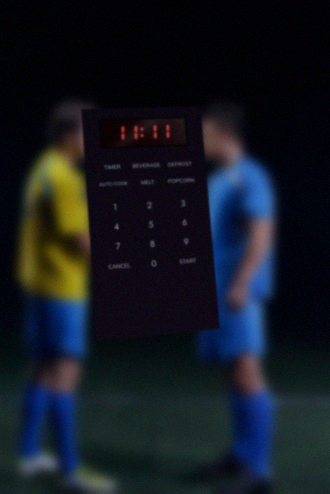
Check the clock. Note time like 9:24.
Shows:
11:11
